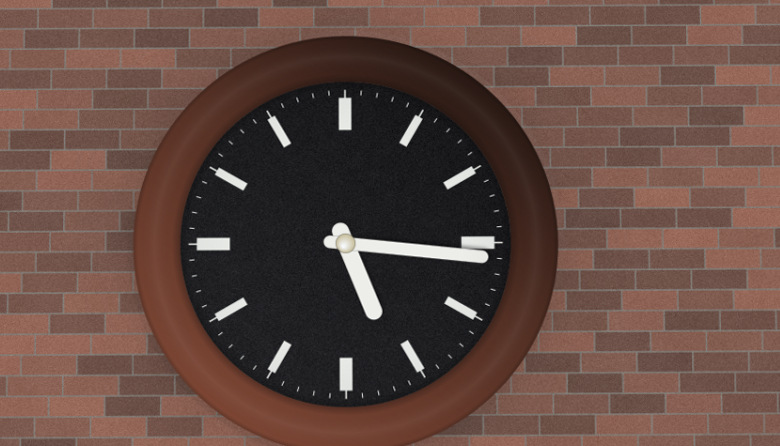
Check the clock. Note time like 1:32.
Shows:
5:16
